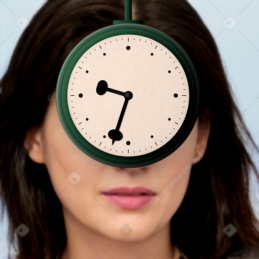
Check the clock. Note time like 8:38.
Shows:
9:33
